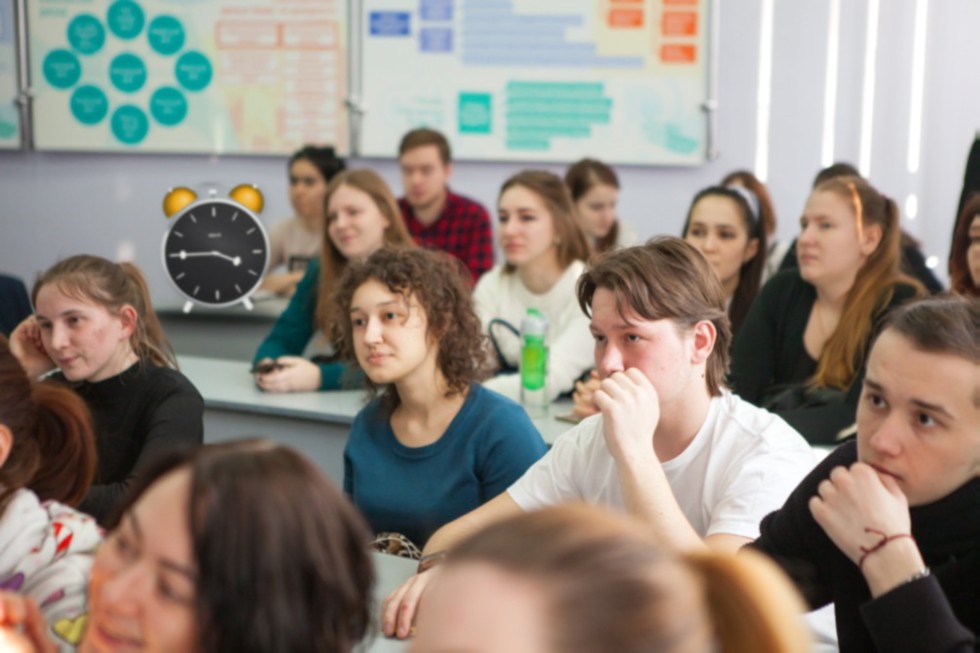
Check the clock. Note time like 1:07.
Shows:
3:45
